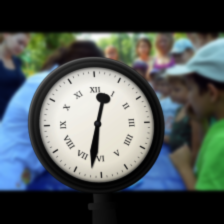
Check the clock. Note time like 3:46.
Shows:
12:32
